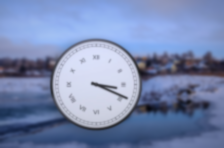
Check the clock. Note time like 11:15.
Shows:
3:19
